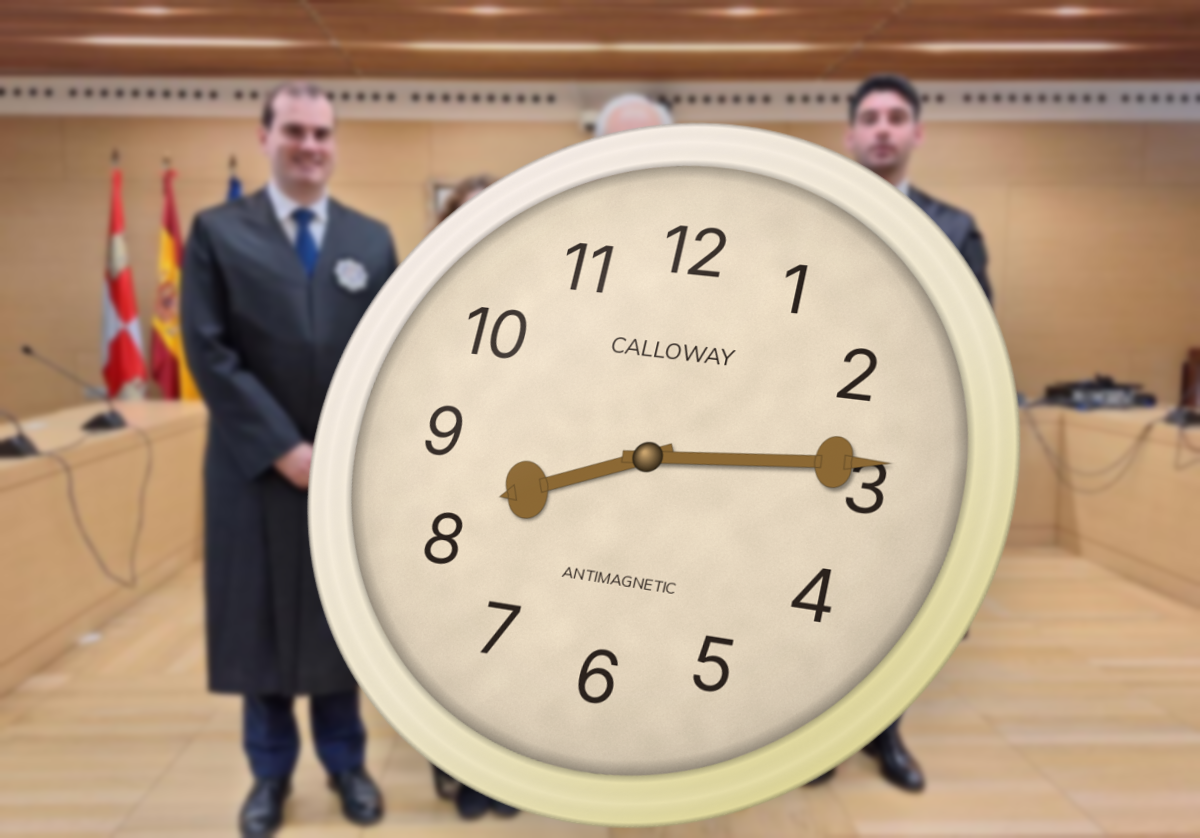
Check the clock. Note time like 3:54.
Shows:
8:14
